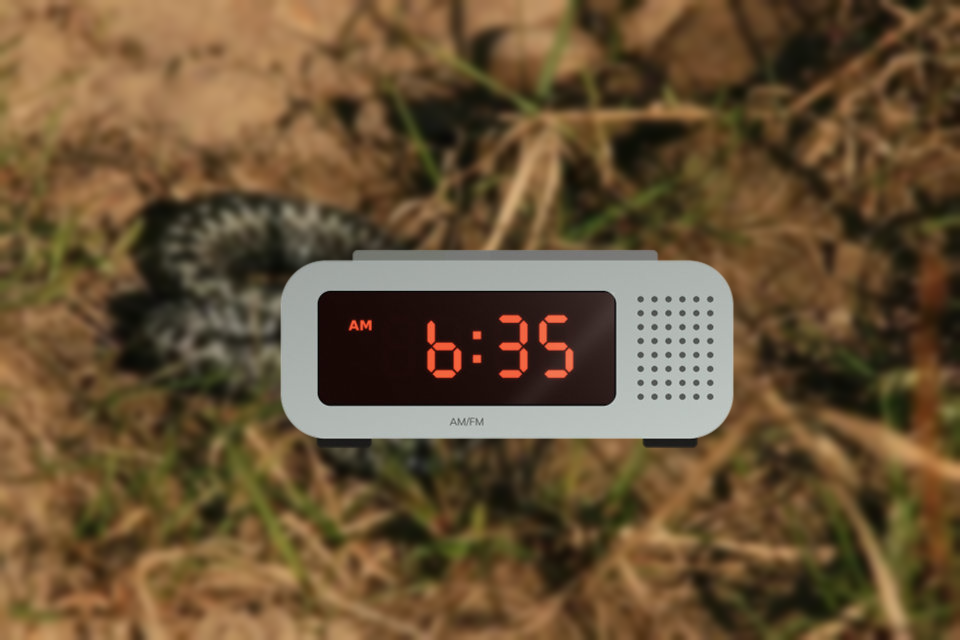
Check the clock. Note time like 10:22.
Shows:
6:35
